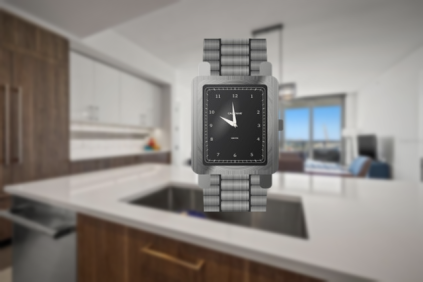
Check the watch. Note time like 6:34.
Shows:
9:59
